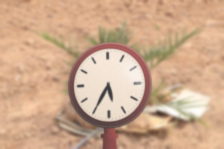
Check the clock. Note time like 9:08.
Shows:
5:35
